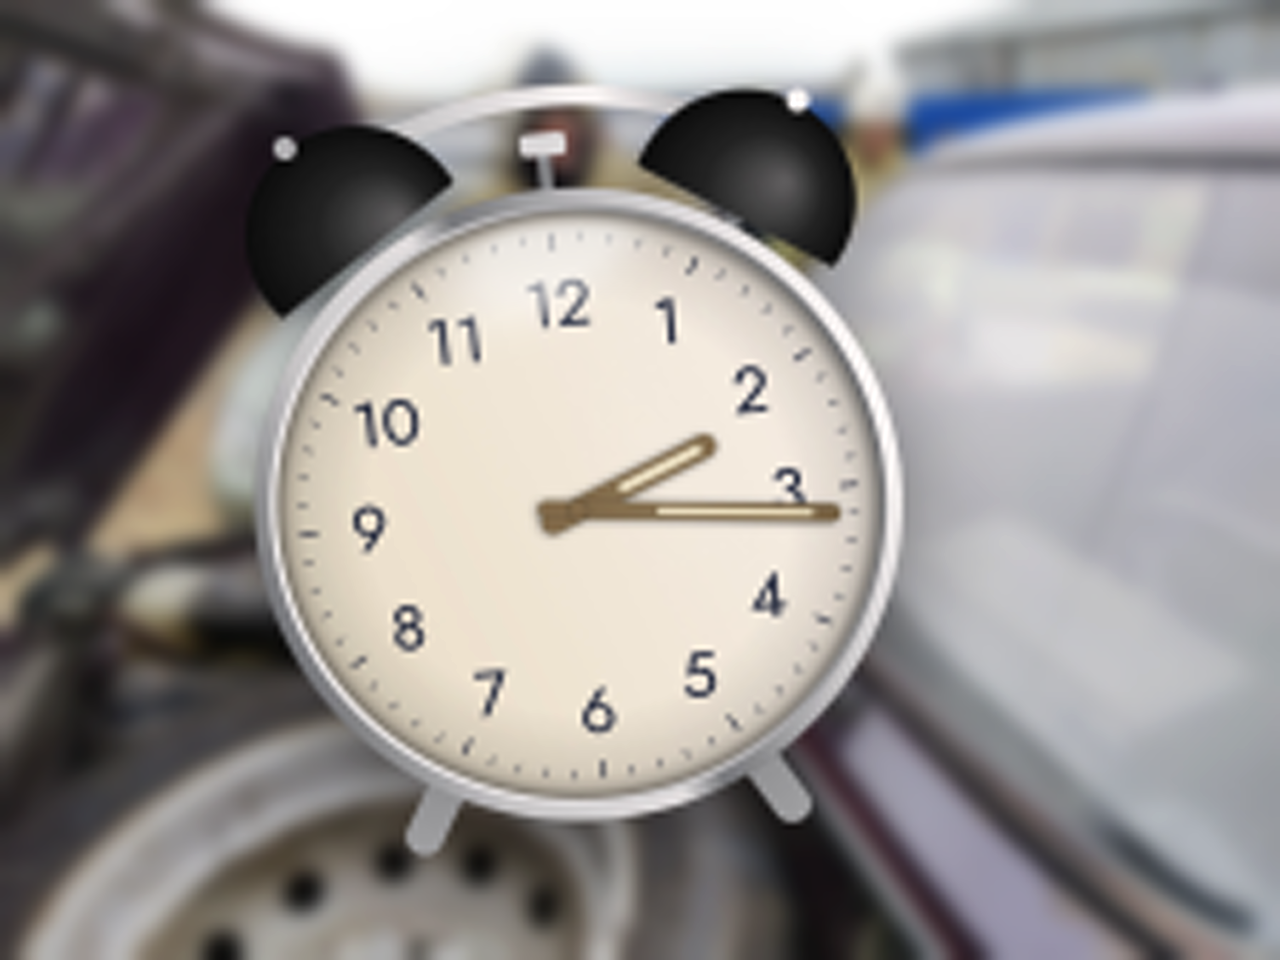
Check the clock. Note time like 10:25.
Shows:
2:16
